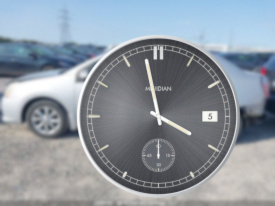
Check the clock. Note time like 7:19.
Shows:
3:58
